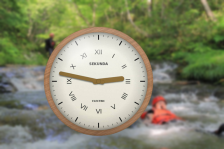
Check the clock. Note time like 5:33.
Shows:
2:47
